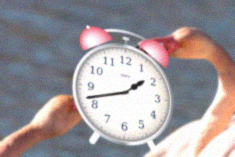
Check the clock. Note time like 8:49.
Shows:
1:42
